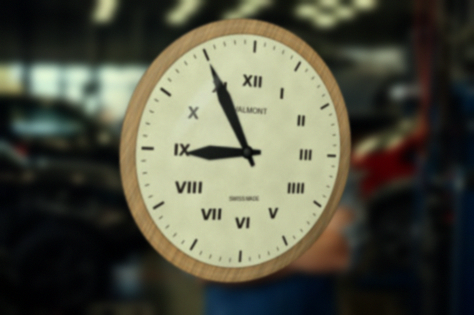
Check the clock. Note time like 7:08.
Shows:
8:55
